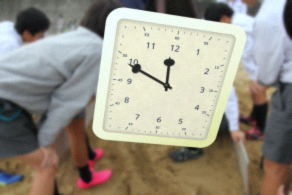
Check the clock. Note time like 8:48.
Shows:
11:49
